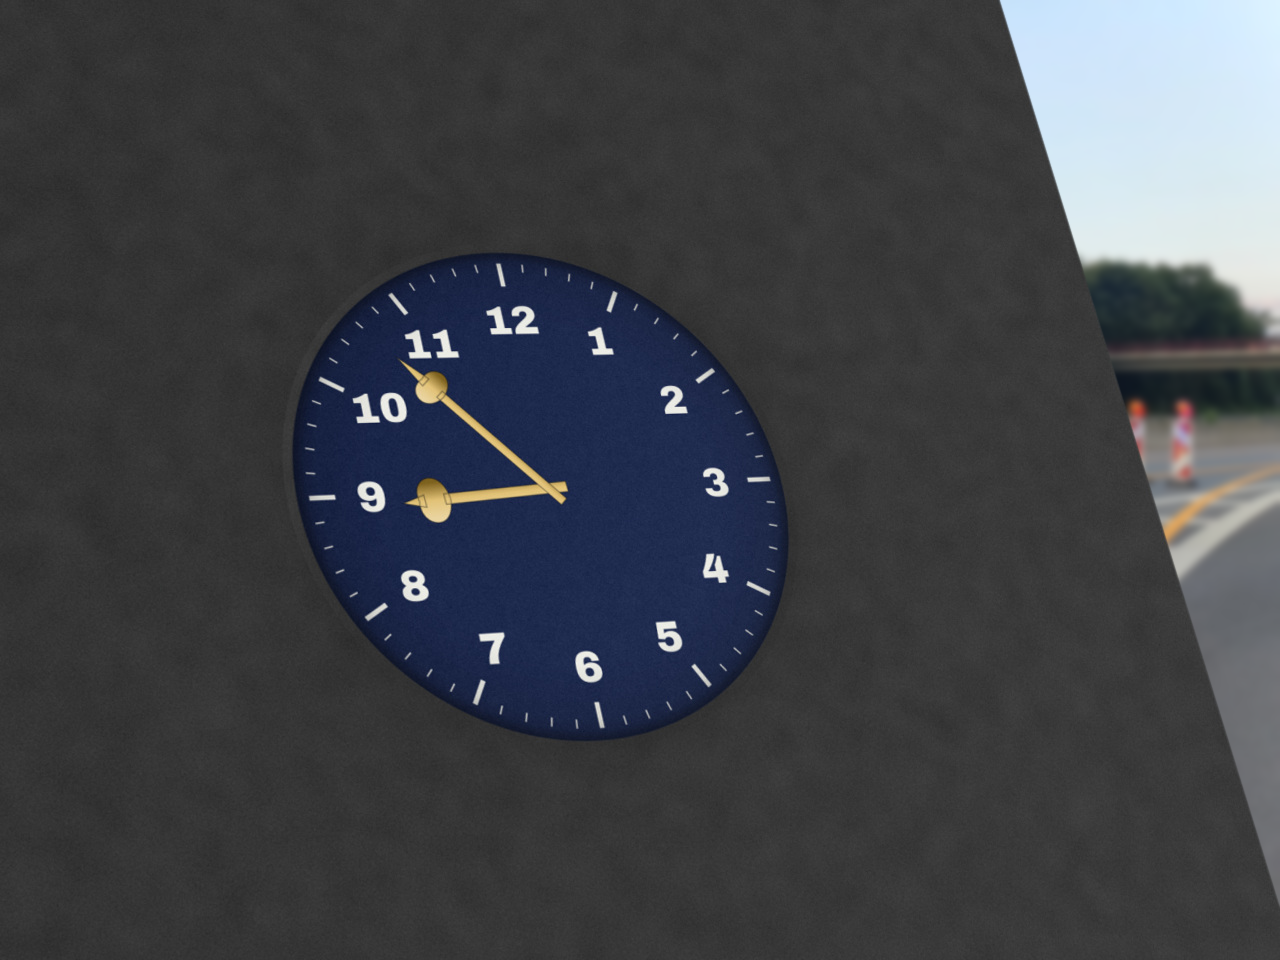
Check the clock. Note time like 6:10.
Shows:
8:53
